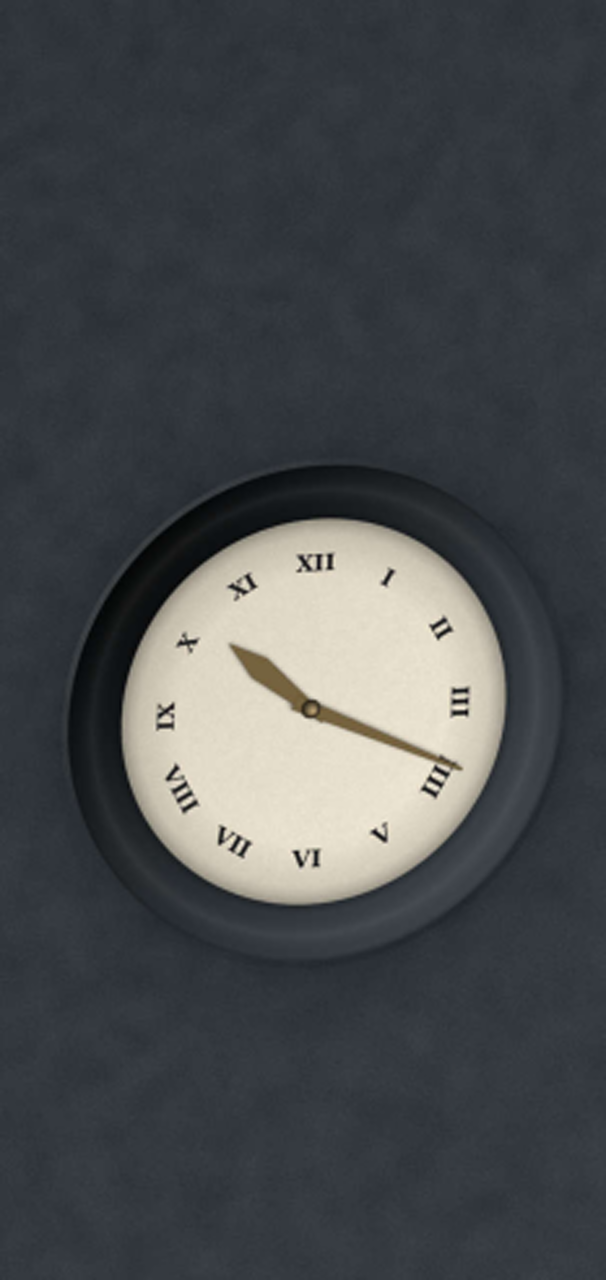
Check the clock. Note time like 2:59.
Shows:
10:19
